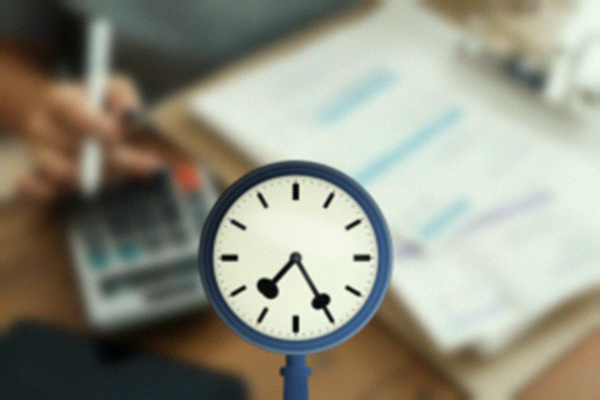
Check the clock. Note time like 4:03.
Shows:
7:25
